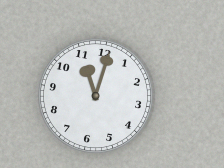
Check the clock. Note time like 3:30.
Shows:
11:01
